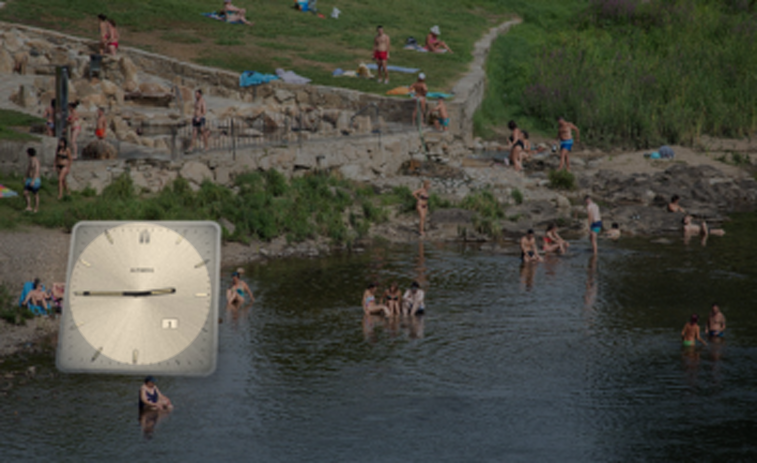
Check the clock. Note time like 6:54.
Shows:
2:45
